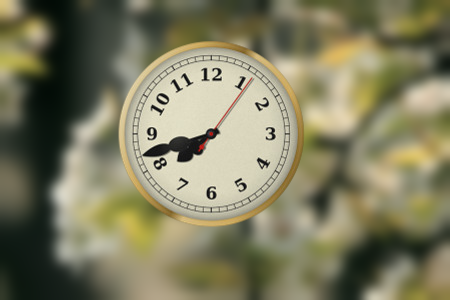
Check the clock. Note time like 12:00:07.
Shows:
7:42:06
